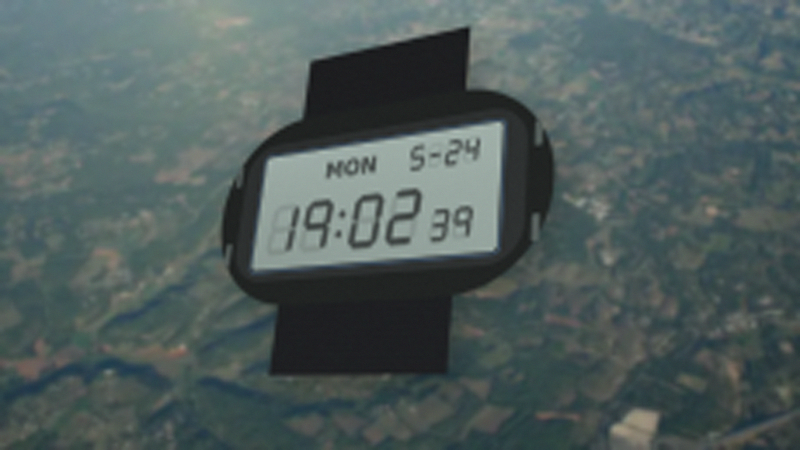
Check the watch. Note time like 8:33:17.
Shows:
19:02:39
